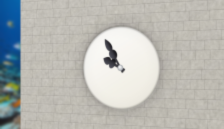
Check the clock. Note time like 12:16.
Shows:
9:55
